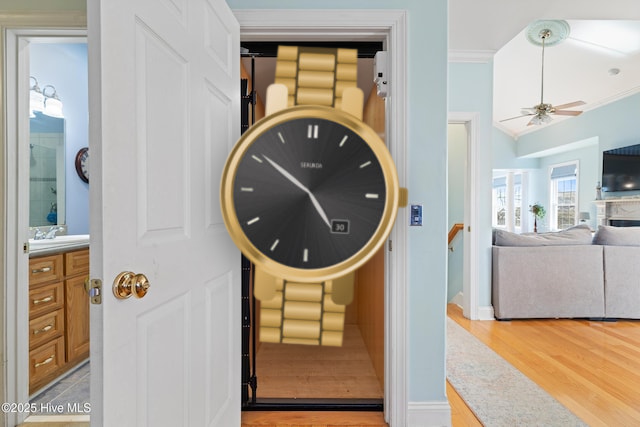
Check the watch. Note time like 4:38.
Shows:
4:51
